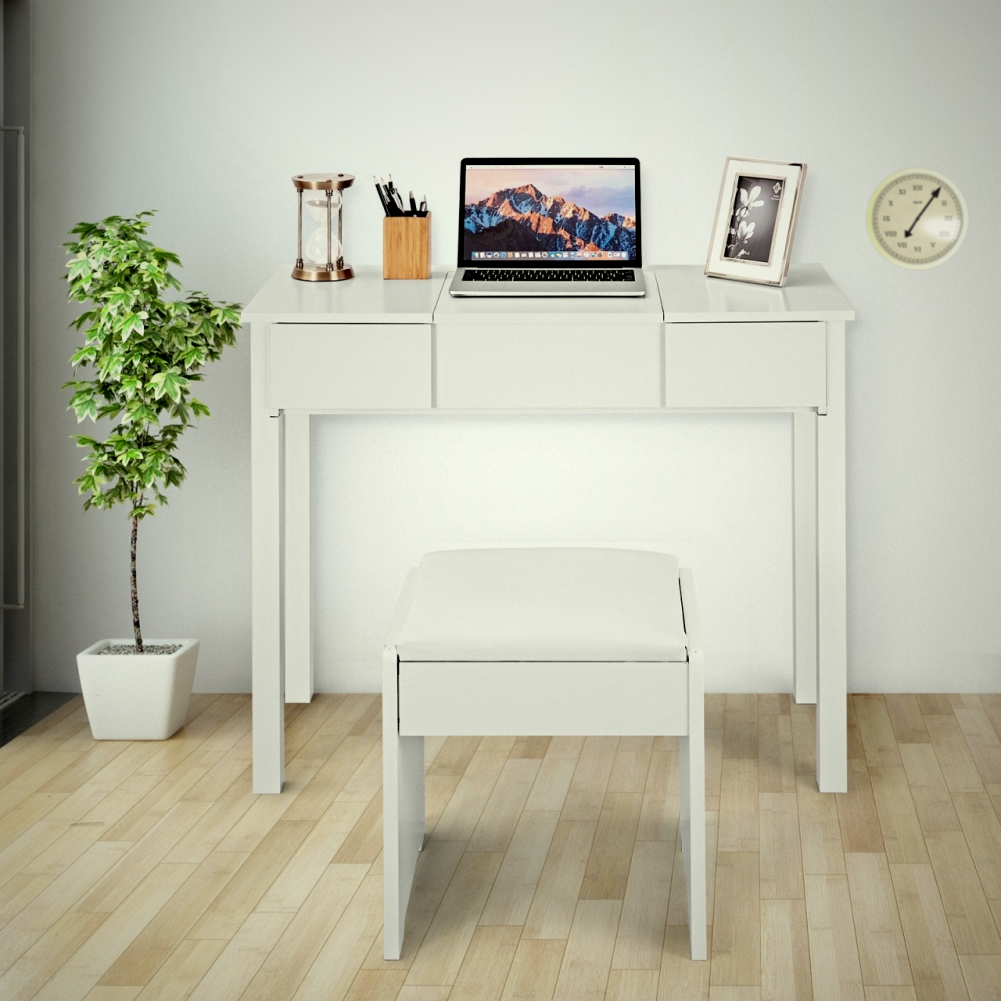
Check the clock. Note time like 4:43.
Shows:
7:06
